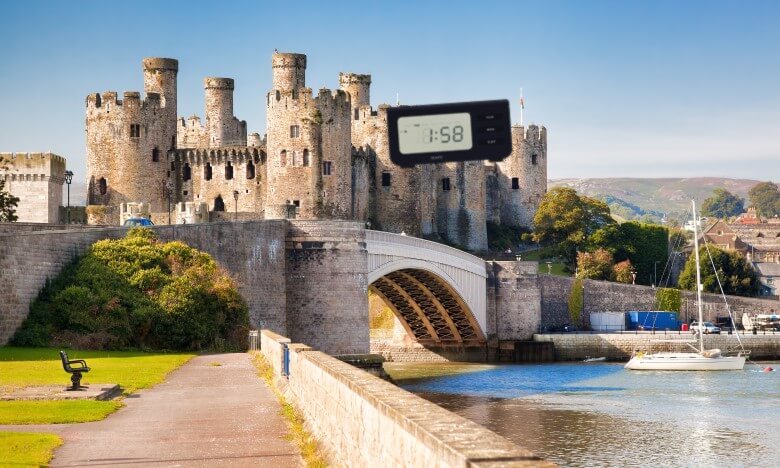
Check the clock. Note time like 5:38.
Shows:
1:58
